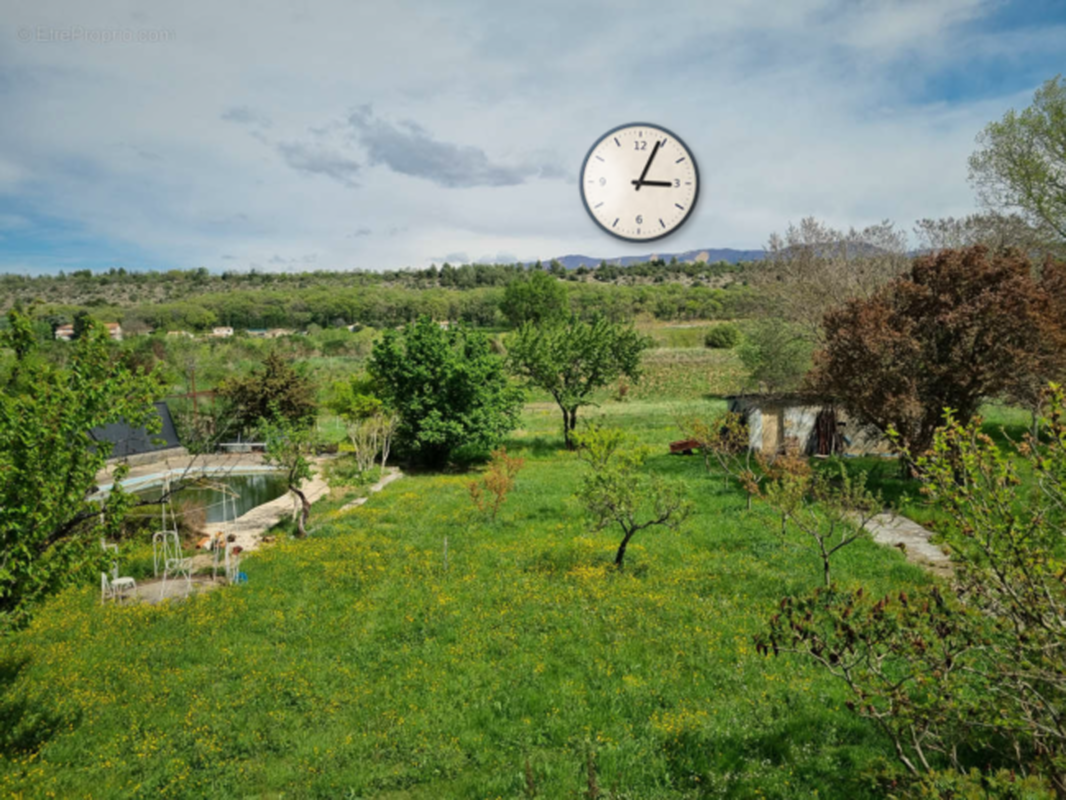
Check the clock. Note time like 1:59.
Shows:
3:04
